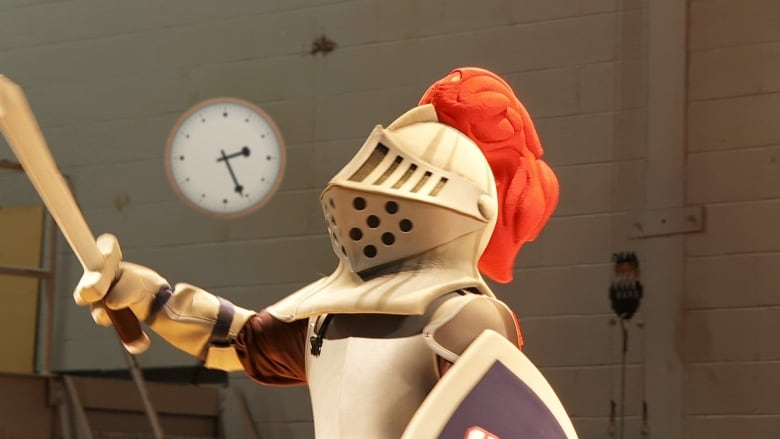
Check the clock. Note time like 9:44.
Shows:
2:26
